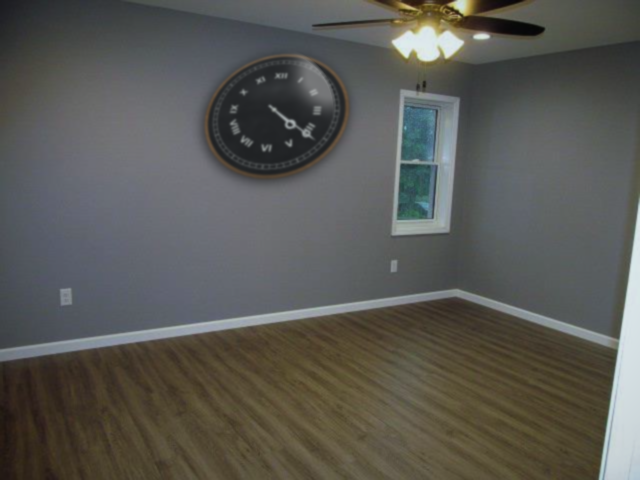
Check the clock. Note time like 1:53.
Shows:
4:21
